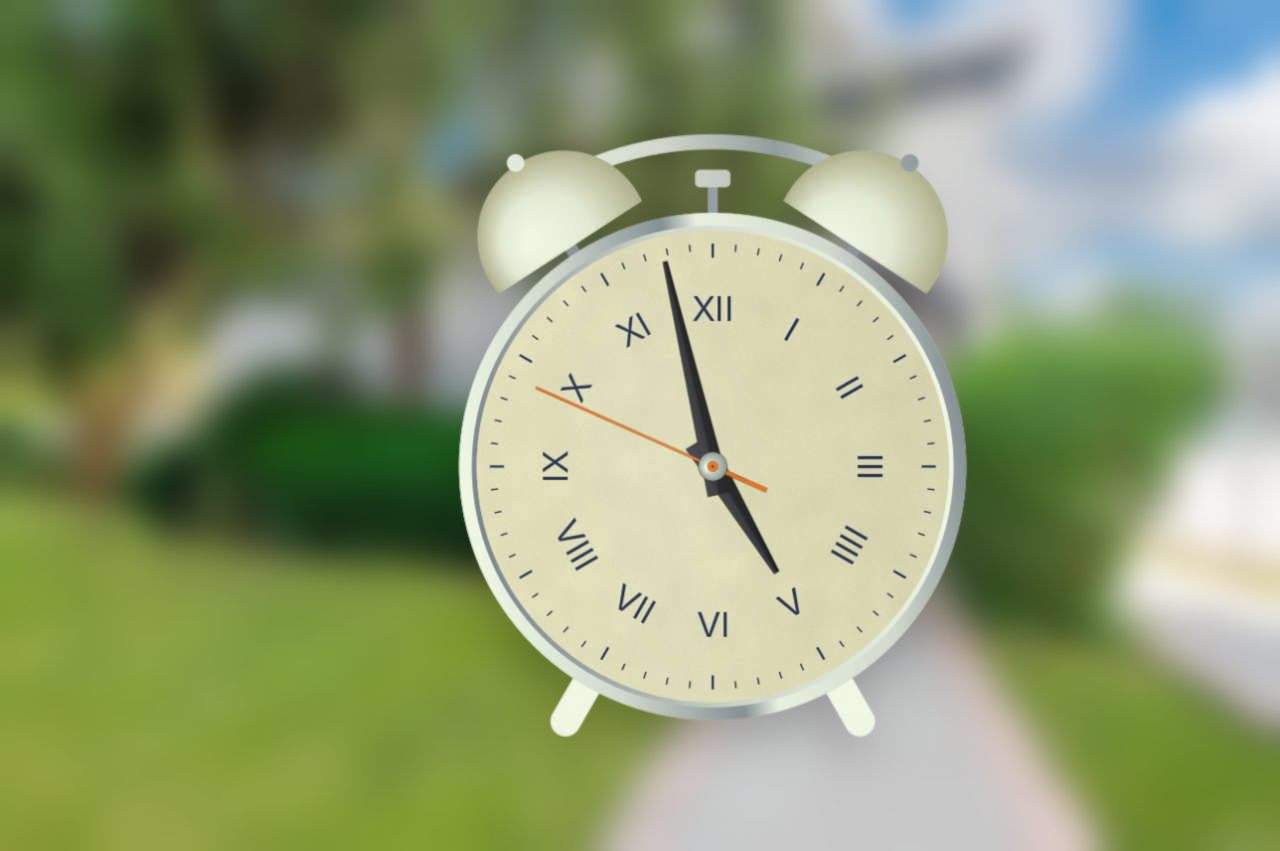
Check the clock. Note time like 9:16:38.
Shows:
4:57:49
